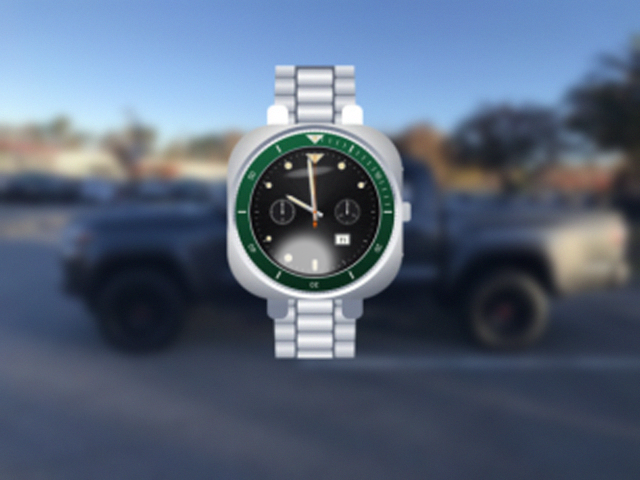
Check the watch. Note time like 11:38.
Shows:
9:59
